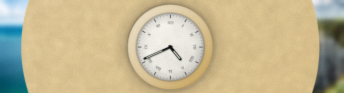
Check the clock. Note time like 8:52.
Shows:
4:41
